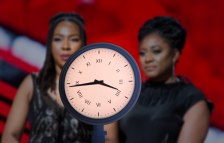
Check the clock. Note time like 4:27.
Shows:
3:44
